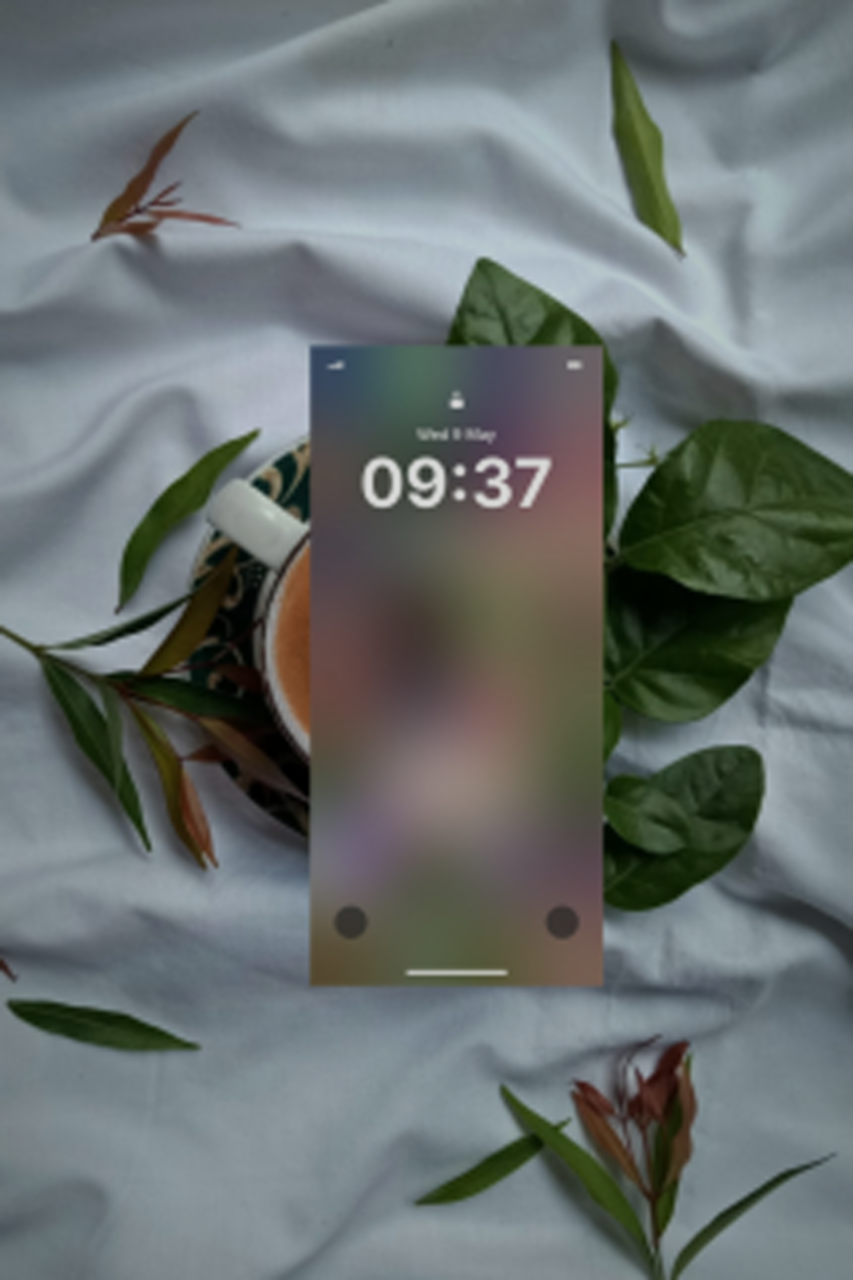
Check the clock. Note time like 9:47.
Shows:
9:37
